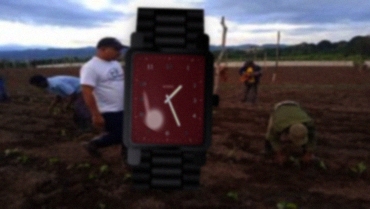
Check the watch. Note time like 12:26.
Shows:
1:26
